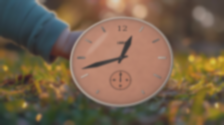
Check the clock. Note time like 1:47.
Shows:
12:42
